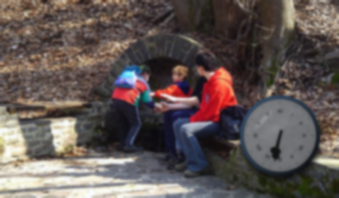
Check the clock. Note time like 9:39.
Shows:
6:32
